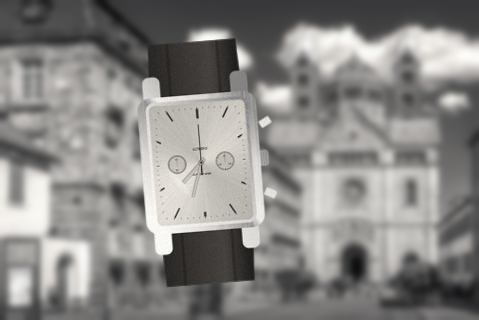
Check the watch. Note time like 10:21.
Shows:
7:33
